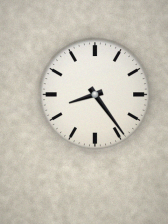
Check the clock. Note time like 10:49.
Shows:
8:24
